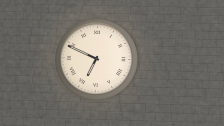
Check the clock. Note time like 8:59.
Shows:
6:49
